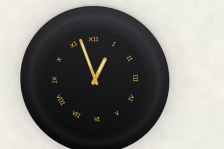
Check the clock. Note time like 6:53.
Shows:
12:57
